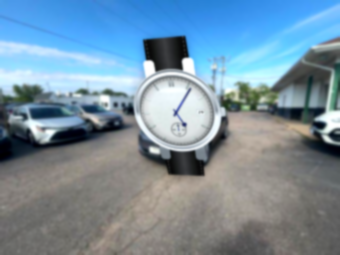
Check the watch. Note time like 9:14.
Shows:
5:06
